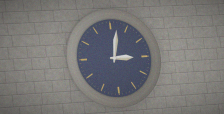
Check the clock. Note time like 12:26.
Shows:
3:02
